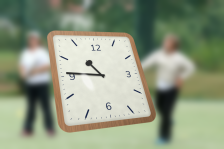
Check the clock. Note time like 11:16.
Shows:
10:46
